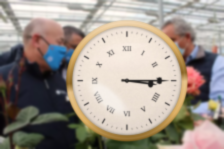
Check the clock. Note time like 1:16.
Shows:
3:15
